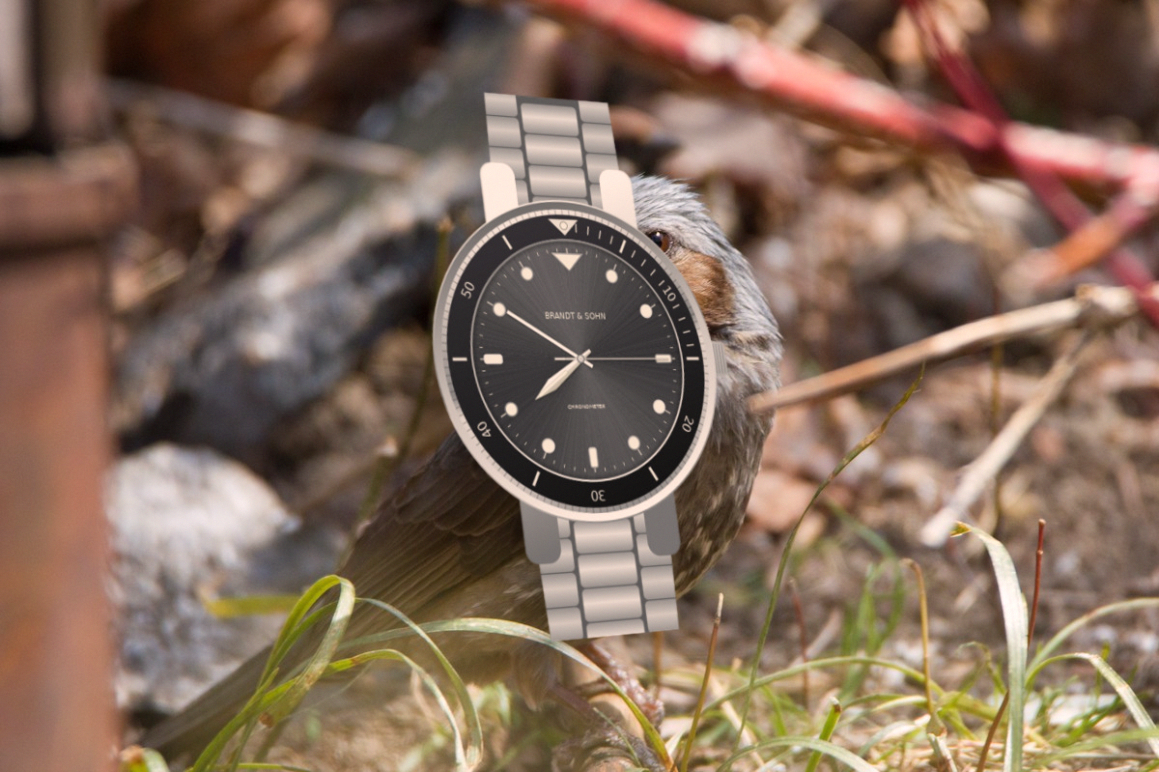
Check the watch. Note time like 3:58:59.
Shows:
7:50:15
